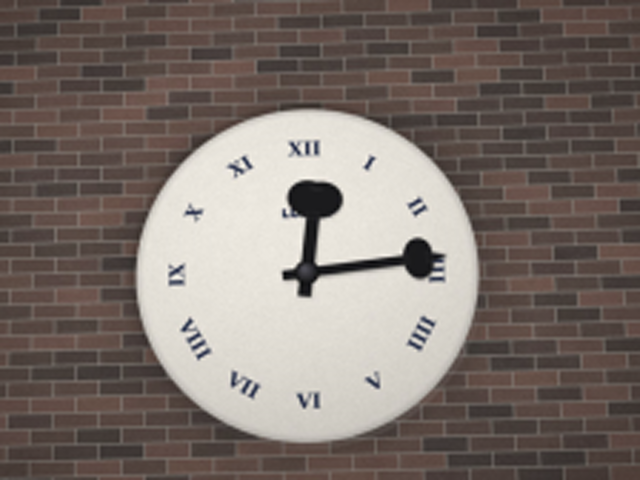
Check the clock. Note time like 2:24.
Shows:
12:14
